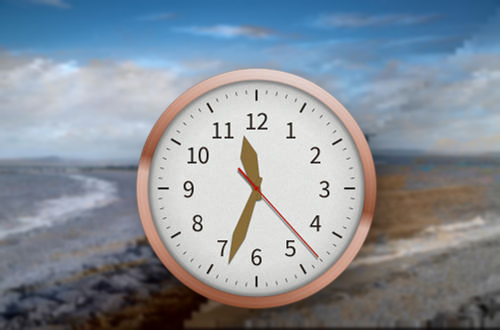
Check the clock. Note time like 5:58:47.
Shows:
11:33:23
